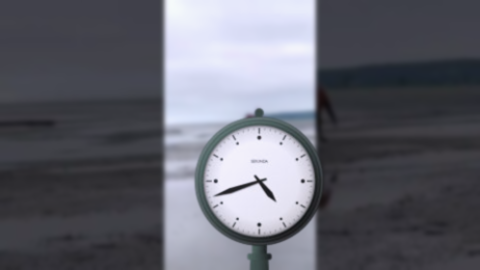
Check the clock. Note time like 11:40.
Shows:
4:42
